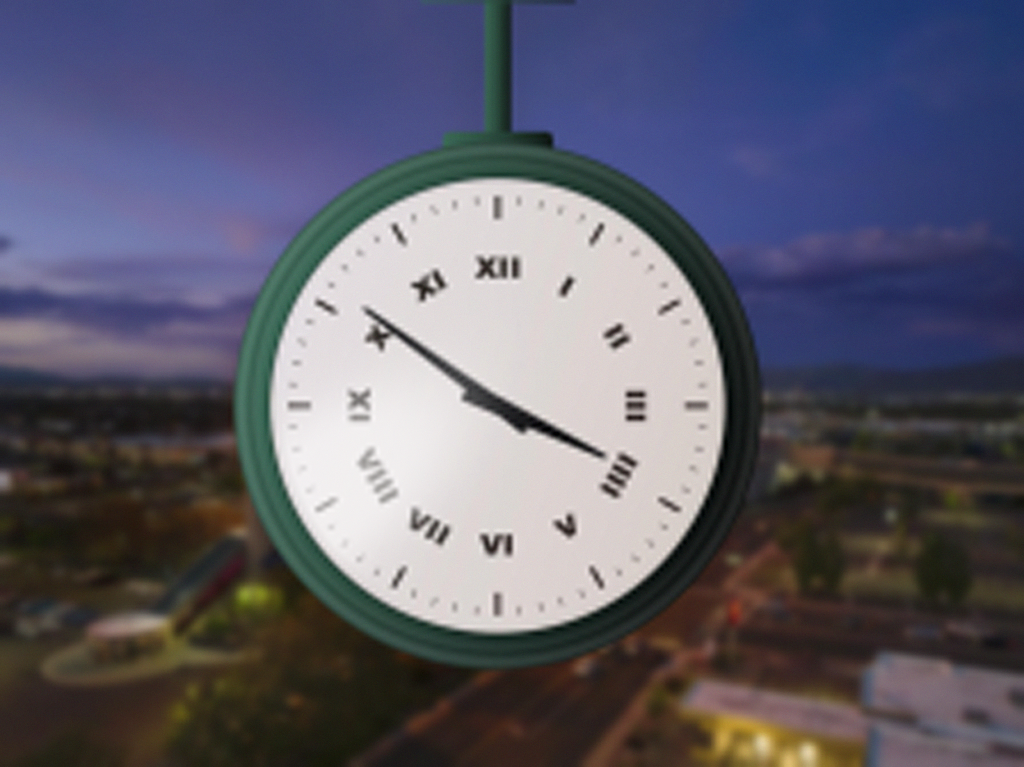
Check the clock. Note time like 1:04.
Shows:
3:51
